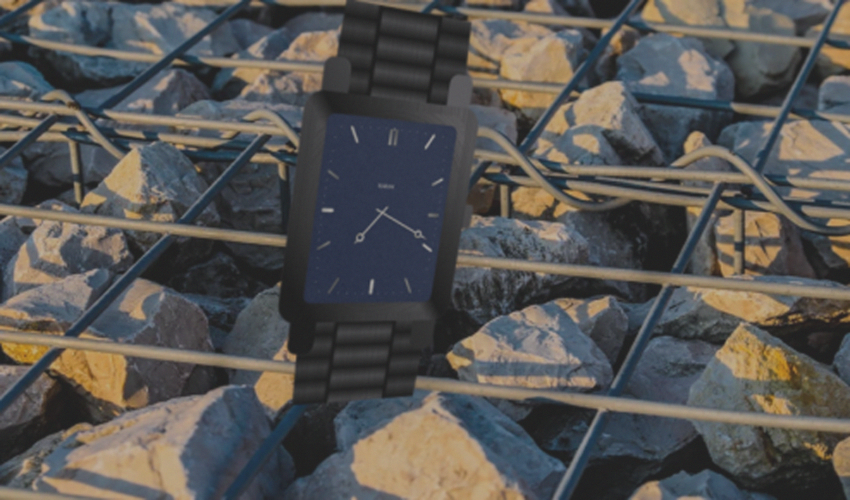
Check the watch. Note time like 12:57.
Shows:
7:19
